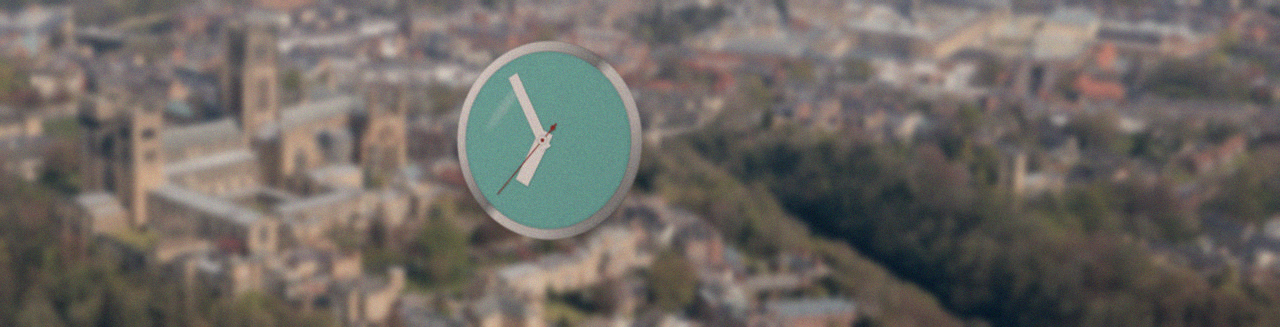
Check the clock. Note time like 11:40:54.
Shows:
6:55:37
